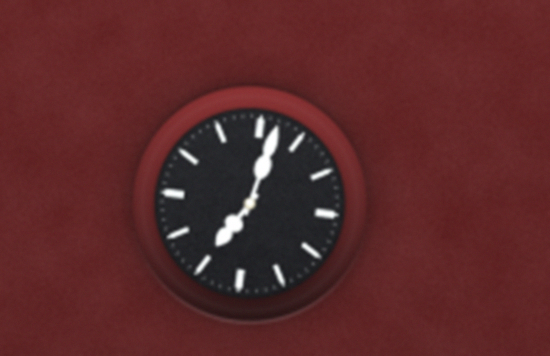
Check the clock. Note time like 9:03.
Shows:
7:02
